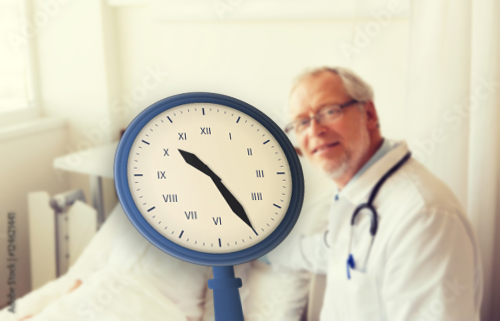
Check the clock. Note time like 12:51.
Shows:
10:25
